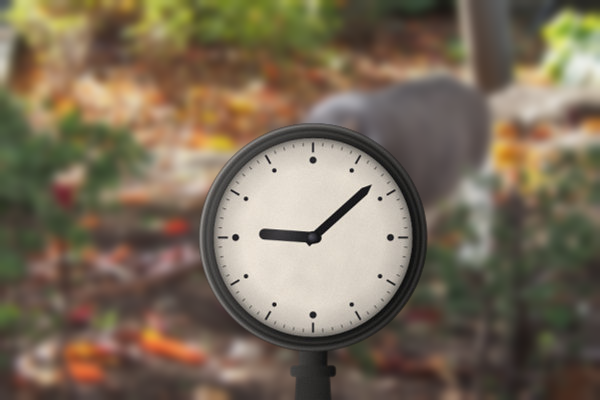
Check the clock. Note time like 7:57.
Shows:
9:08
